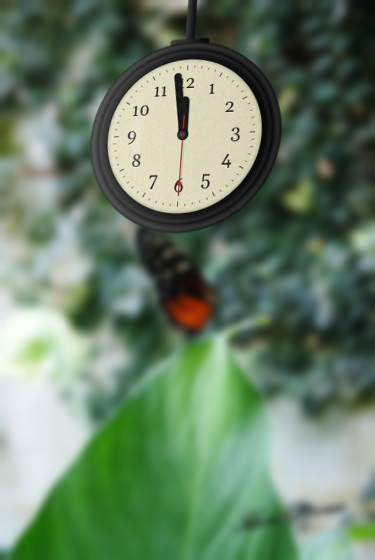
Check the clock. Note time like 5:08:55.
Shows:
11:58:30
